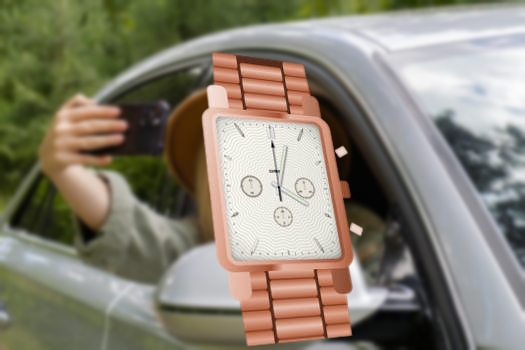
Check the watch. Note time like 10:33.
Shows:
4:03
